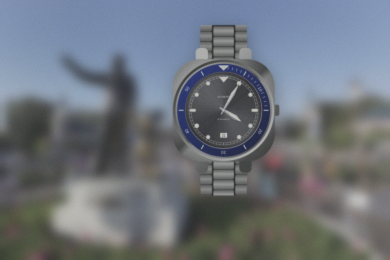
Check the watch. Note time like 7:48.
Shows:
4:05
